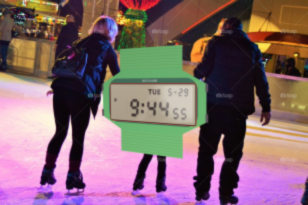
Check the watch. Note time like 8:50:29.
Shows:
9:44:55
